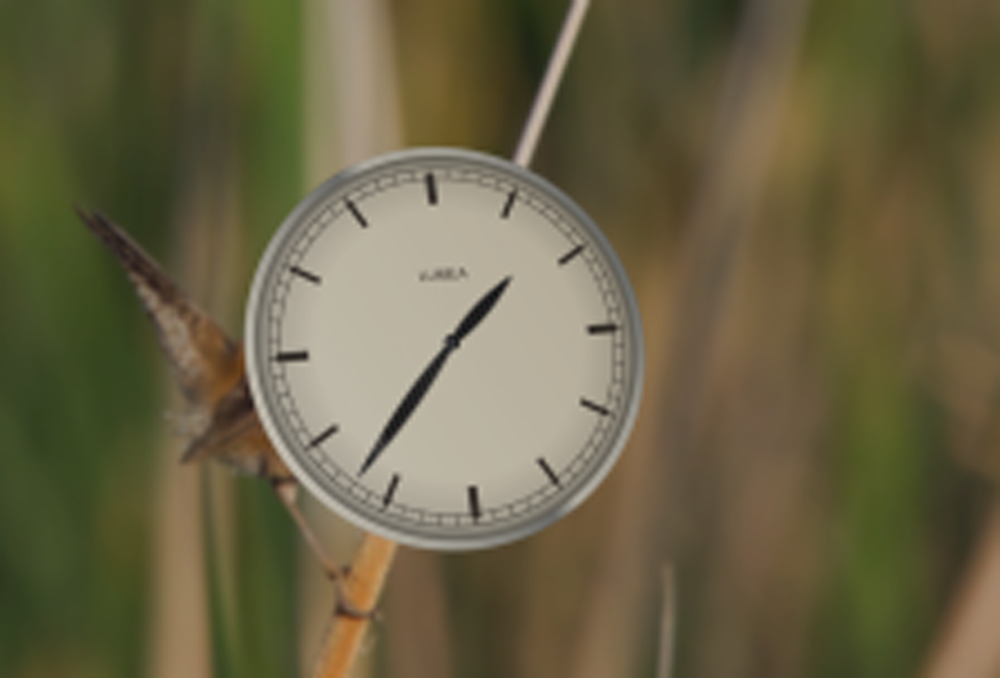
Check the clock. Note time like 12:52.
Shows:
1:37
